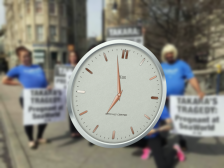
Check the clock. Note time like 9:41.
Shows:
6:58
